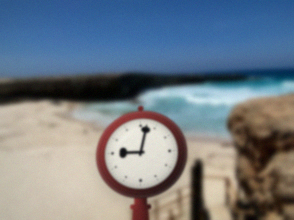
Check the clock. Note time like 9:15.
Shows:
9:02
